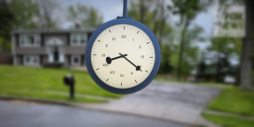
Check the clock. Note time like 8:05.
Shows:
8:21
